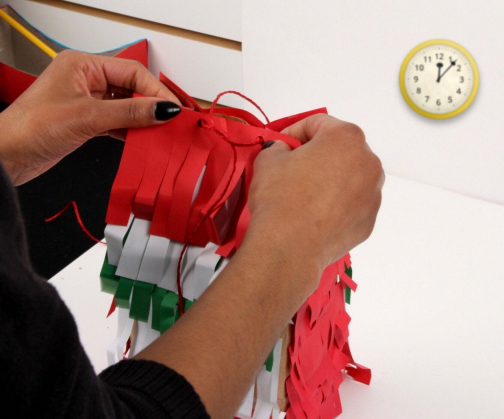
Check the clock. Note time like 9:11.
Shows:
12:07
